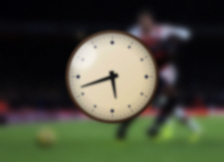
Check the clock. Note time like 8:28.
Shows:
5:42
